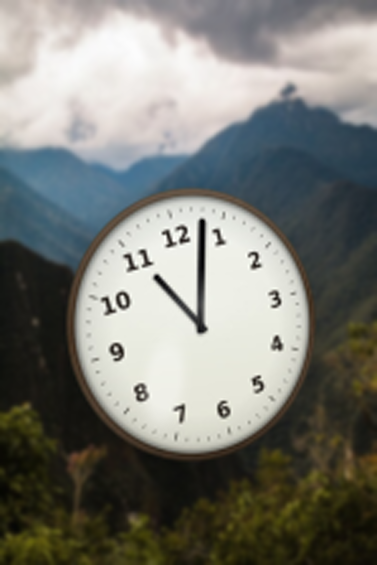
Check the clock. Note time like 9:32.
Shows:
11:03
